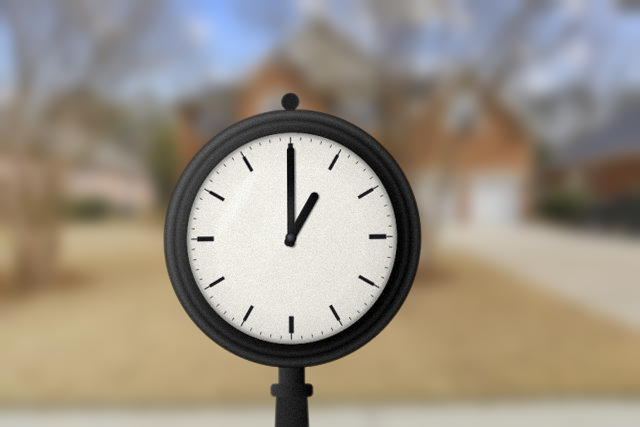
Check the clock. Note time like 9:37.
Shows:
1:00
